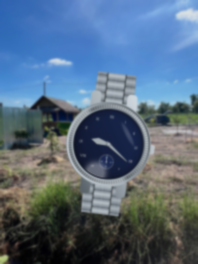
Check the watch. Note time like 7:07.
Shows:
9:21
